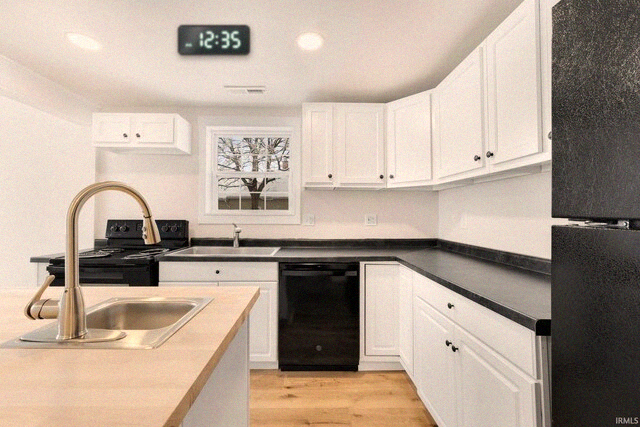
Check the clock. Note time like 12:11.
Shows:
12:35
